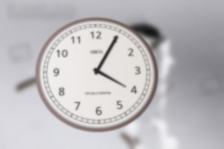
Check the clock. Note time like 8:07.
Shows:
4:05
